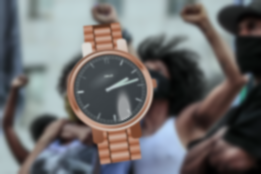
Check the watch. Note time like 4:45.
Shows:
2:13
